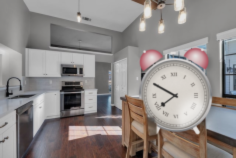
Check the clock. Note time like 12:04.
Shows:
7:50
